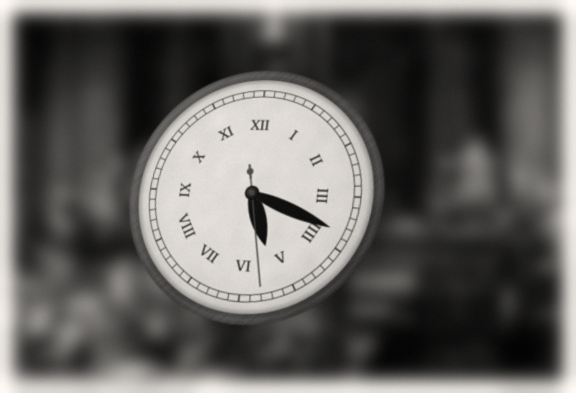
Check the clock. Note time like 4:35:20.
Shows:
5:18:28
